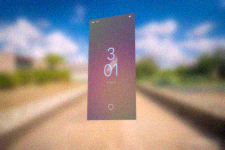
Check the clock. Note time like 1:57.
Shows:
3:01
